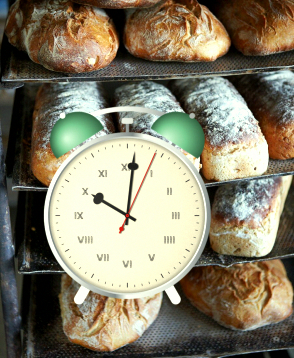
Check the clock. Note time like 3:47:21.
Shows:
10:01:04
